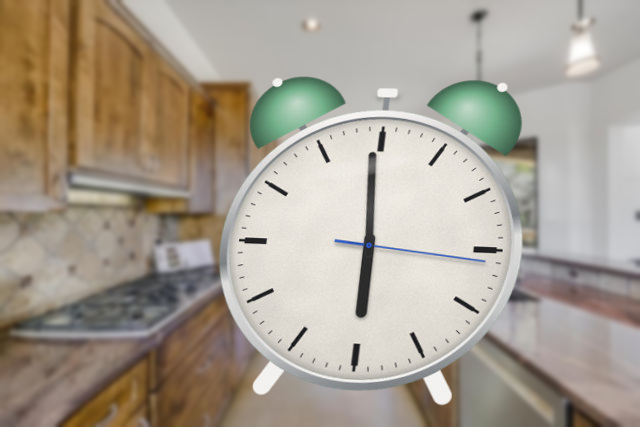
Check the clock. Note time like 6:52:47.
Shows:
5:59:16
